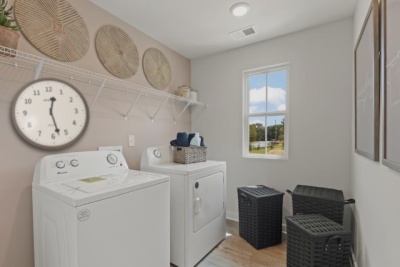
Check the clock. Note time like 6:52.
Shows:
12:28
